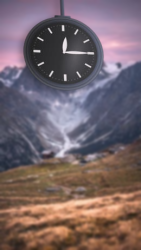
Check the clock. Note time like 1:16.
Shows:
12:15
